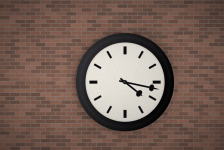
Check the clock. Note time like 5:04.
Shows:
4:17
